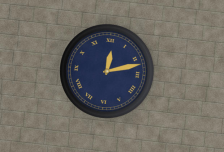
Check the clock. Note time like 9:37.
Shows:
12:12
